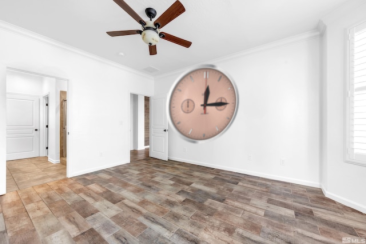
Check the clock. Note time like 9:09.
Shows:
12:15
